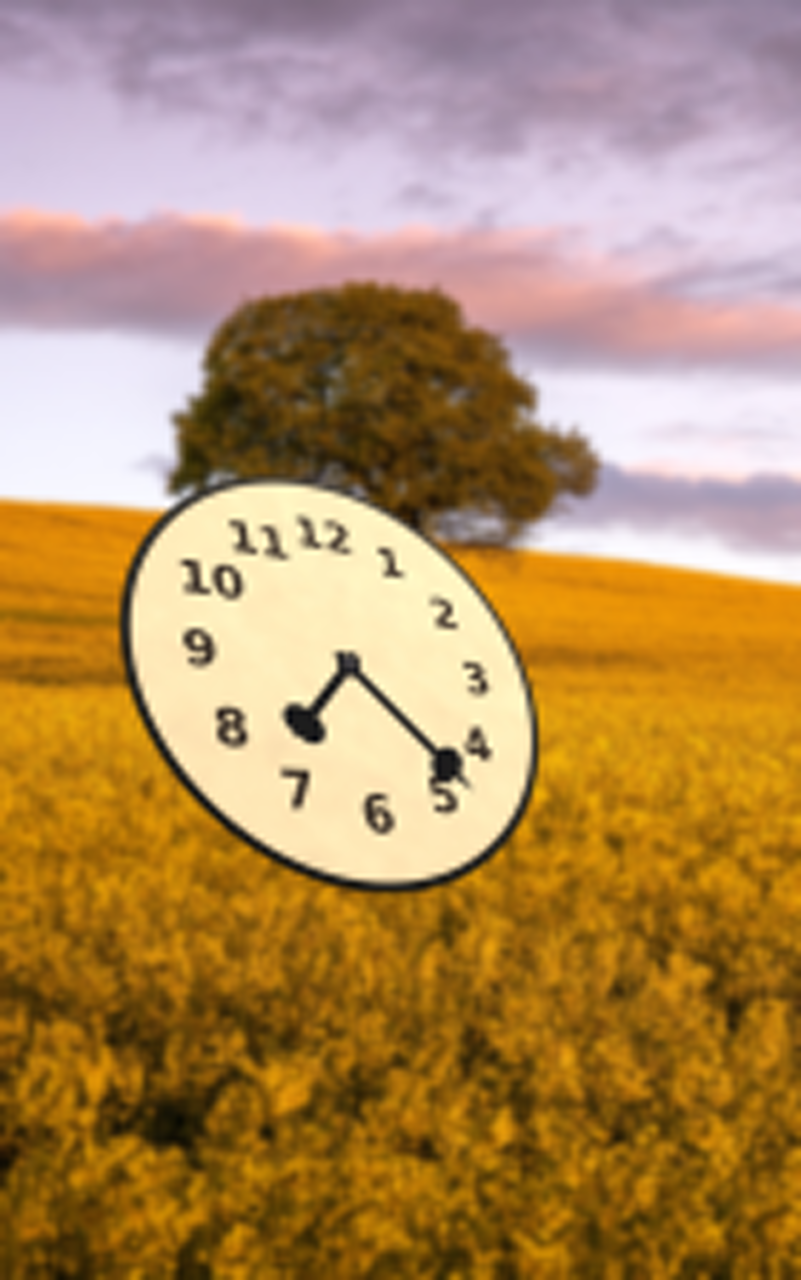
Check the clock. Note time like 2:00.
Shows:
7:23
